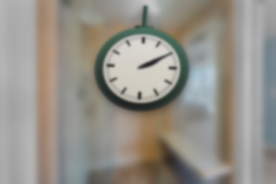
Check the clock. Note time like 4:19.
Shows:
2:10
